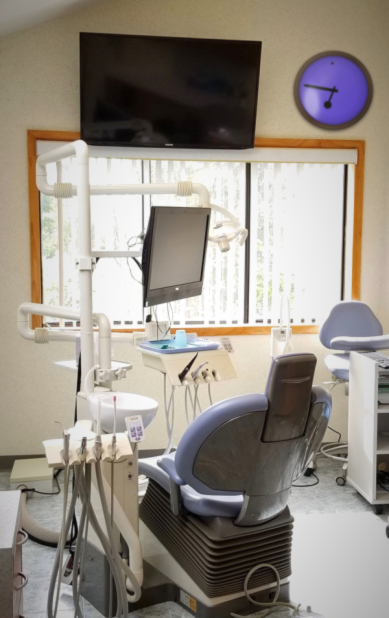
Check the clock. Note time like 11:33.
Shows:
6:47
